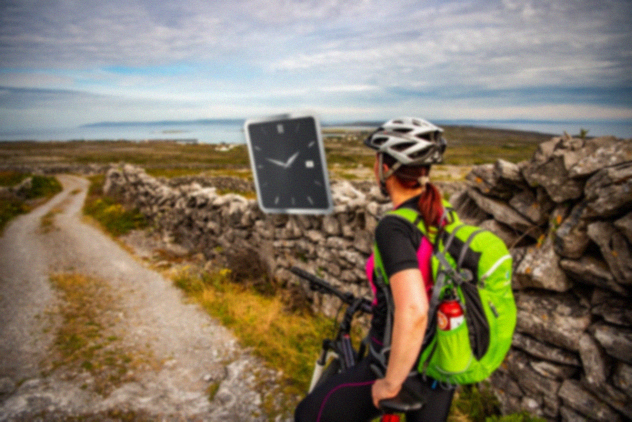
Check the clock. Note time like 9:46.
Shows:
1:48
